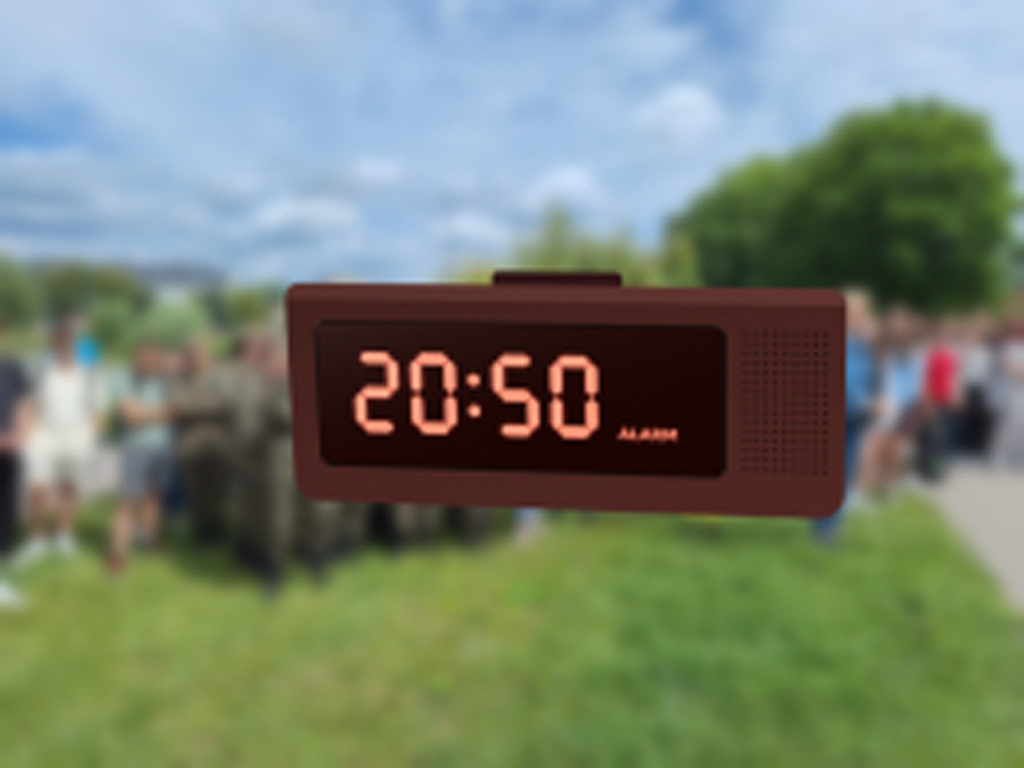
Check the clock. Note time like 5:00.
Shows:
20:50
